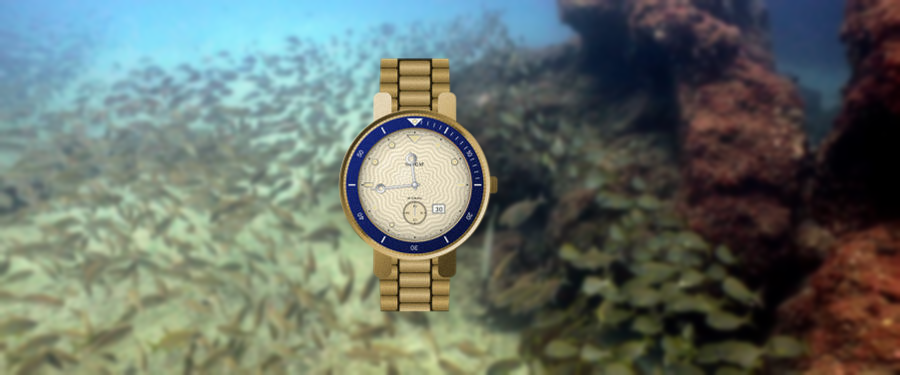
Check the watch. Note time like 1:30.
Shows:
11:44
